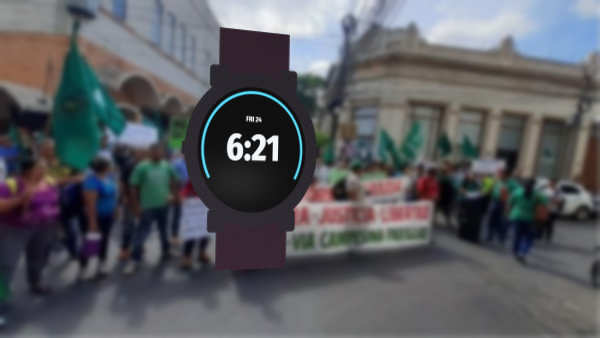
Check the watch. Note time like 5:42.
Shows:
6:21
